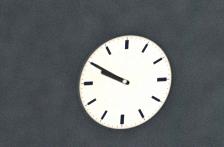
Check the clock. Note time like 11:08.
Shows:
9:50
